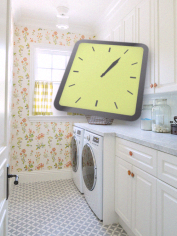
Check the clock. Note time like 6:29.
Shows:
1:05
